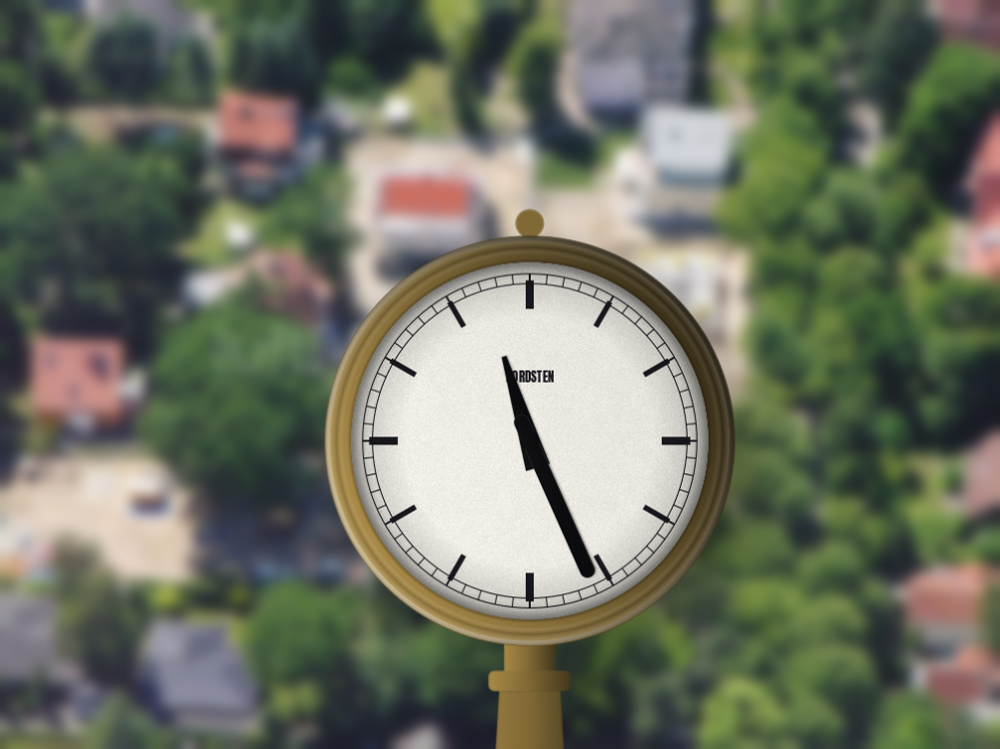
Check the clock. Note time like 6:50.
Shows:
11:26
